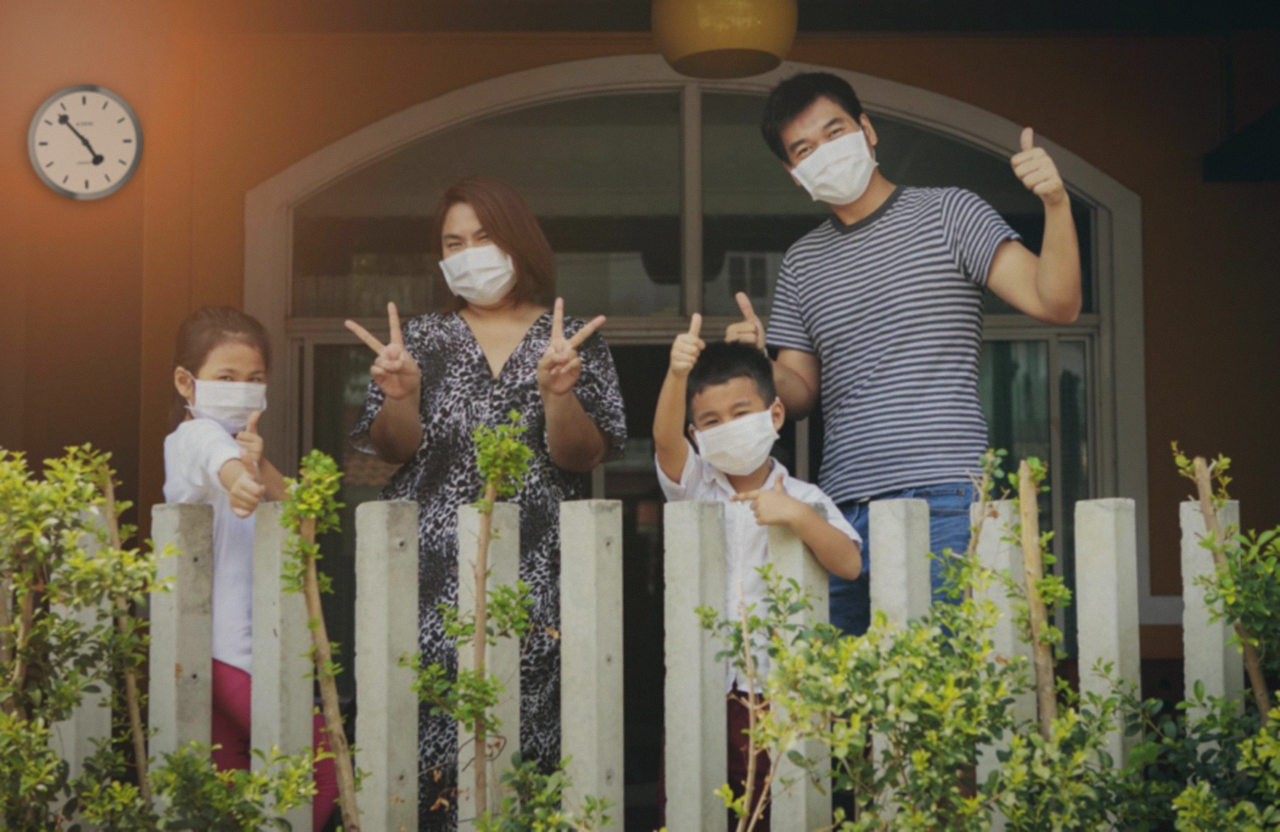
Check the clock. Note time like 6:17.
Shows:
4:53
